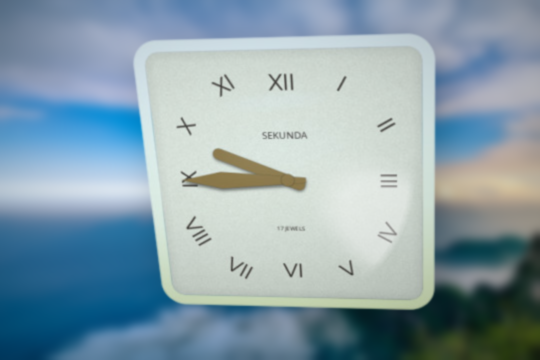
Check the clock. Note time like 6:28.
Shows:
9:45
